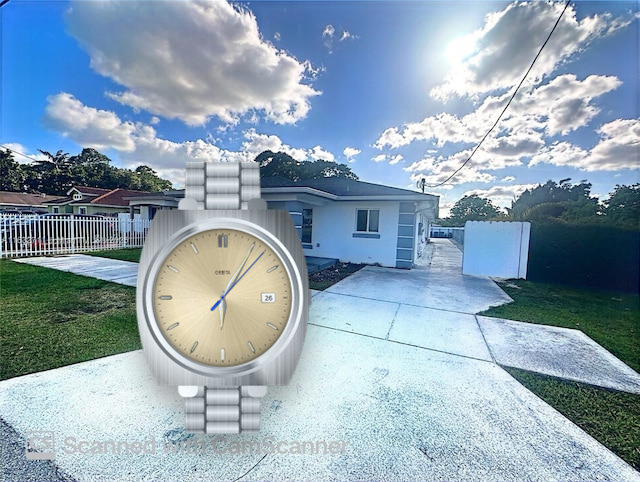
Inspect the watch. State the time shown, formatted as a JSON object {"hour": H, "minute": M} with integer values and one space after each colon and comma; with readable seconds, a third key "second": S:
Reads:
{"hour": 6, "minute": 5, "second": 7}
